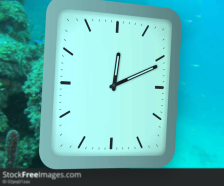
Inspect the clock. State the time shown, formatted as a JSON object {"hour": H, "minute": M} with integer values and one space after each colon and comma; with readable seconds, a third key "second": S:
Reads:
{"hour": 12, "minute": 11}
